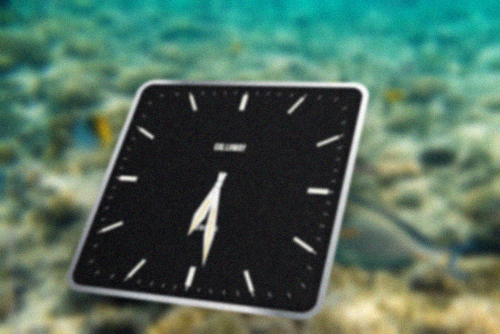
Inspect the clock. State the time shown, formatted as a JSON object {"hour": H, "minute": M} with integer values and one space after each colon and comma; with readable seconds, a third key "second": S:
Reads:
{"hour": 6, "minute": 29}
